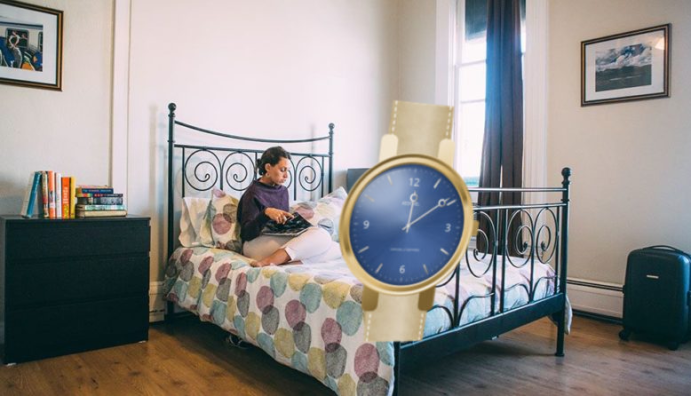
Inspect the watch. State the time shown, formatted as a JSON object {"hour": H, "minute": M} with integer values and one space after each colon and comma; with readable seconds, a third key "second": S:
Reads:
{"hour": 12, "minute": 9}
